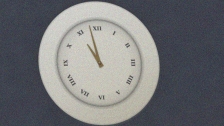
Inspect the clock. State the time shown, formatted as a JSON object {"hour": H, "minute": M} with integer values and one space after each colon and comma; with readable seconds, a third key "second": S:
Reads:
{"hour": 10, "minute": 58}
